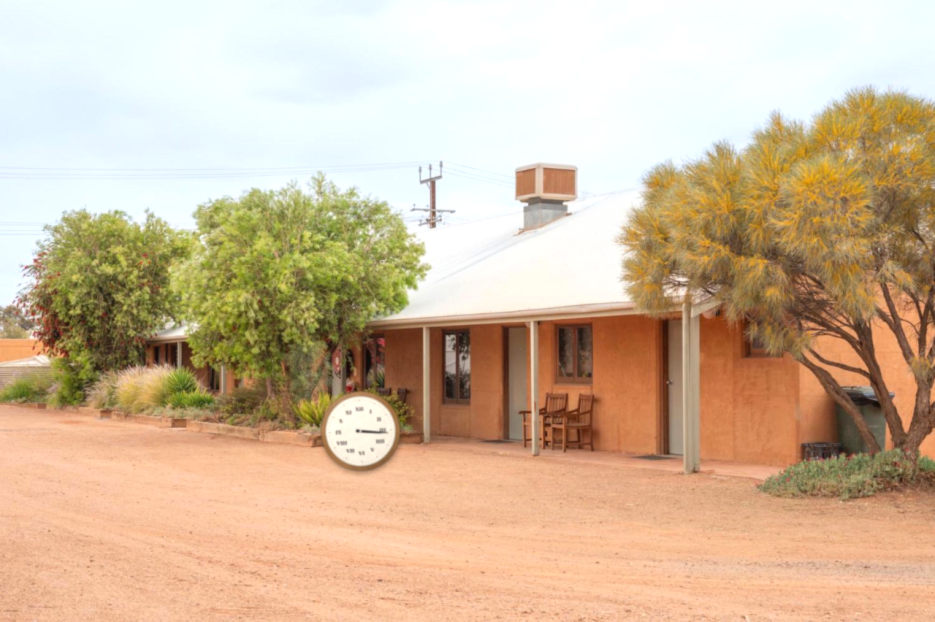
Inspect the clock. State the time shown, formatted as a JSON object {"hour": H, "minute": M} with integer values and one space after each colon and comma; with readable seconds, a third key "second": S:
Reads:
{"hour": 3, "minute": 16}
